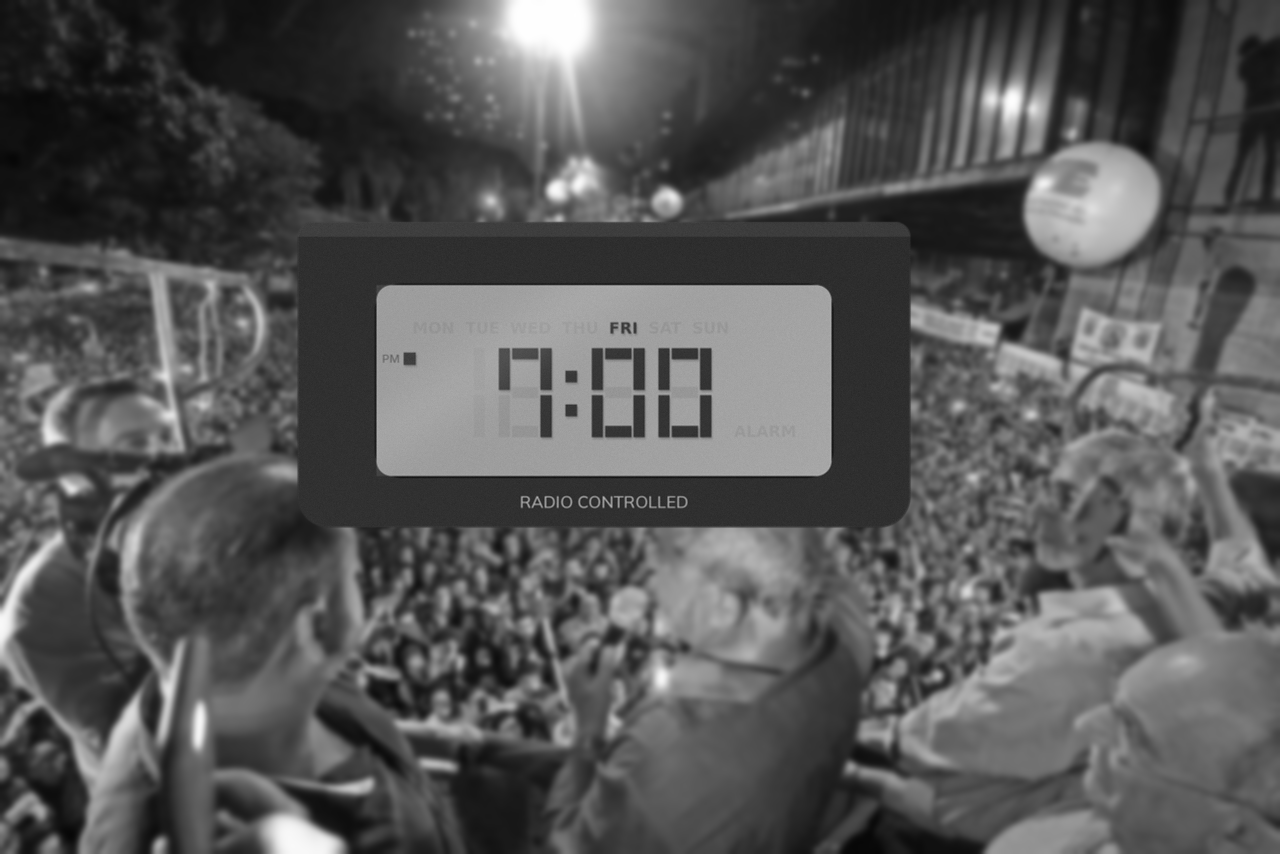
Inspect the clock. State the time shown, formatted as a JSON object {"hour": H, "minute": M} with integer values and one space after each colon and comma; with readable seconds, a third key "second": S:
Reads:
{"hour": 7, "minute": 0}
